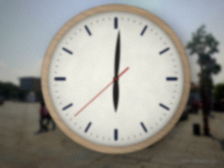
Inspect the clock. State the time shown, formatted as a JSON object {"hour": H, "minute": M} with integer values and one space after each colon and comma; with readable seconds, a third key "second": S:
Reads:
{"hour": 6, "minute": 0, "second": 38}
